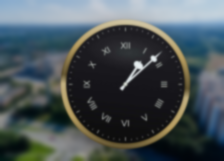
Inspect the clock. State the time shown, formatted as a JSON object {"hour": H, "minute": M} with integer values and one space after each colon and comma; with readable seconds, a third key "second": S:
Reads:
{"hour": 1, "minute": 8}
